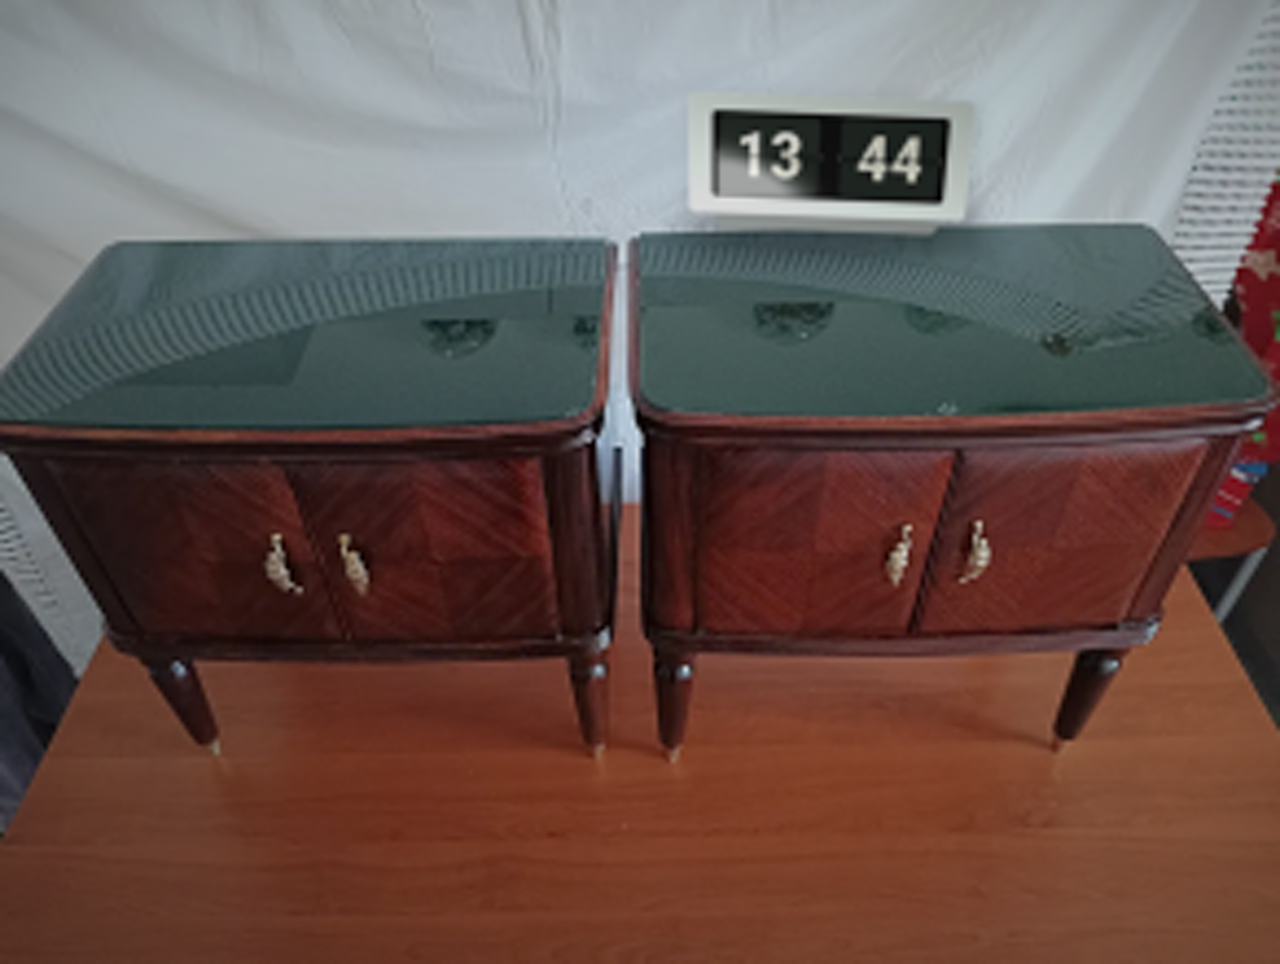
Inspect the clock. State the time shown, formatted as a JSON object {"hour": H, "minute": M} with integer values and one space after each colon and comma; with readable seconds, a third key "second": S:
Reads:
{"hour": 13, "minute": 44}
